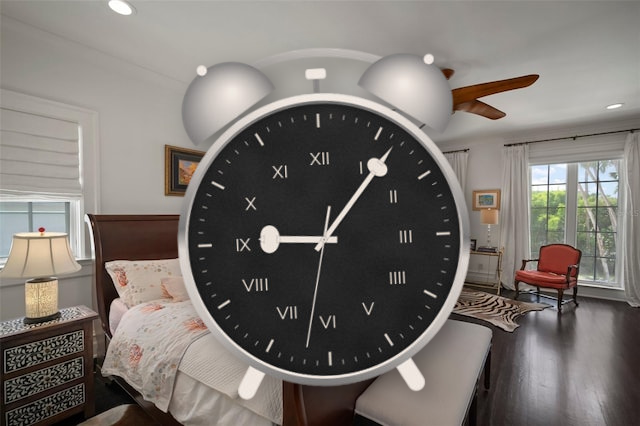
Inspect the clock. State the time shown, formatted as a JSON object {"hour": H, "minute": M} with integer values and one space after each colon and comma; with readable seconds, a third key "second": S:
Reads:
{"hour": 9, "minute": 6, "second": 32}
